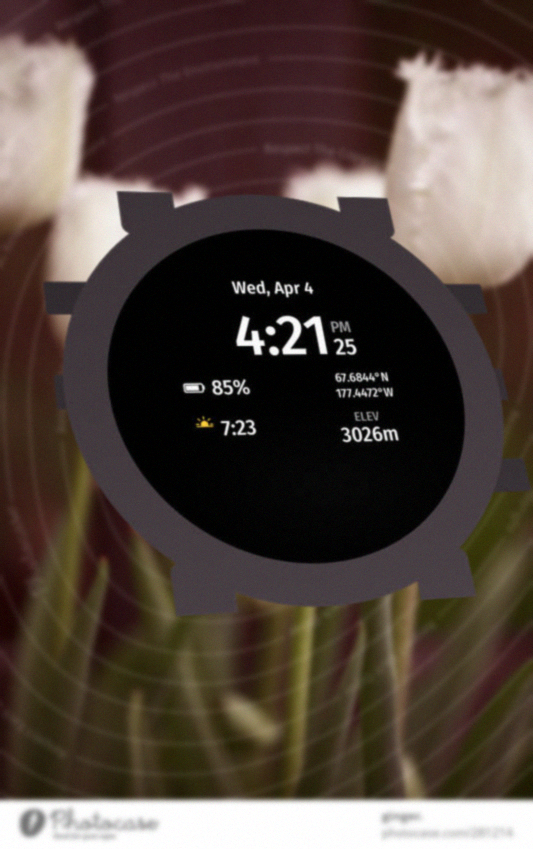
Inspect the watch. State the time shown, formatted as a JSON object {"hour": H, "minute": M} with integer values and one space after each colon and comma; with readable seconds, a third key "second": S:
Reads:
{"hour": 4, "minute": 21, "second": 25}
